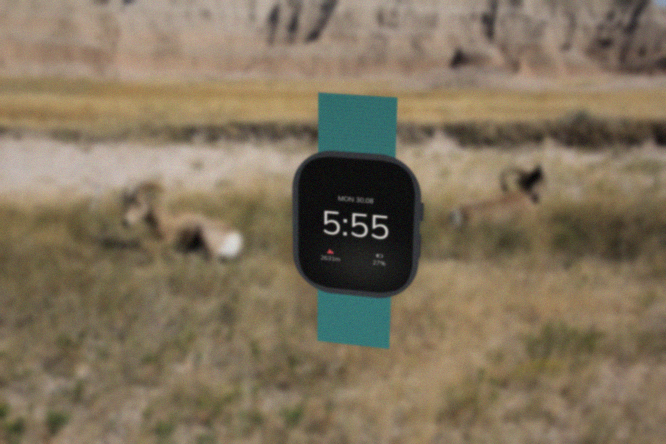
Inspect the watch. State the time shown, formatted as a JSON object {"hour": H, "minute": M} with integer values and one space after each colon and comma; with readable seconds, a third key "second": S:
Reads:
{"hour": 5, "minute": 55}
